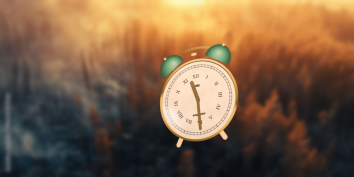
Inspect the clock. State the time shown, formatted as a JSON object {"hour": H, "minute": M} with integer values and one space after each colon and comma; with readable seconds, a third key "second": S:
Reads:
{"hour": 11, "minute": 30}
